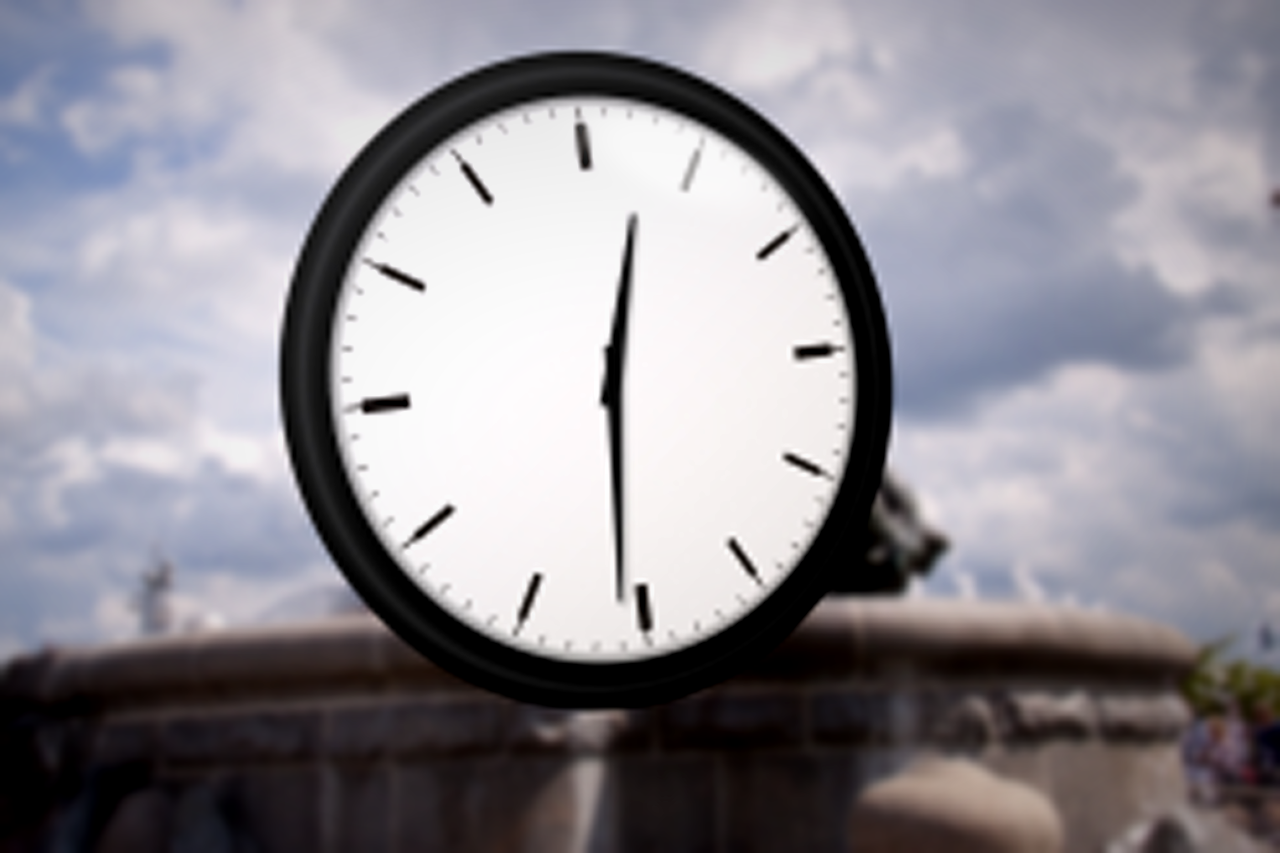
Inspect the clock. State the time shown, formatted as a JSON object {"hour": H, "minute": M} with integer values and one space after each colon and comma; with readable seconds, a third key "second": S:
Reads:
{"hour": 12, "minute": 31}
